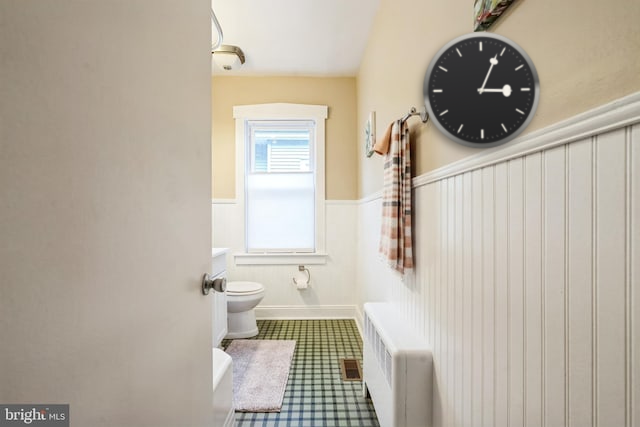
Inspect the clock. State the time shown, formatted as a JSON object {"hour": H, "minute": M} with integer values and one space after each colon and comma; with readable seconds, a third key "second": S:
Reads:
{"hour": 3, "minute": 4}
